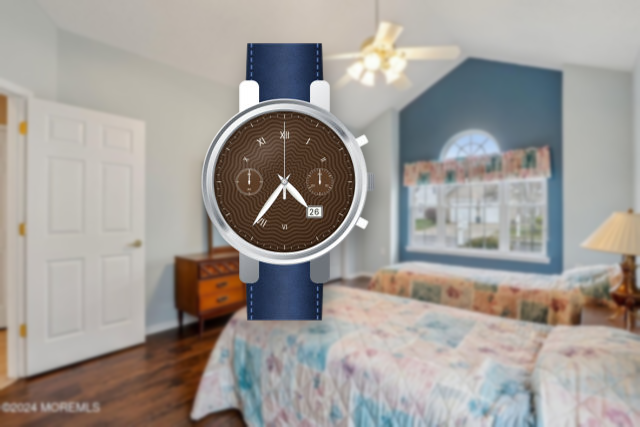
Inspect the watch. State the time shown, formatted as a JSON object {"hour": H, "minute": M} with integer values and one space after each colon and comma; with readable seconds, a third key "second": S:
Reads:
{"hour": 4, "minute": 36}
